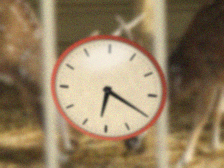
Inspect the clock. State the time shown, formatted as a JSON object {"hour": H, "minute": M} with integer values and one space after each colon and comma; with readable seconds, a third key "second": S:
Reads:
{"hour": 6, "minute": 20}
